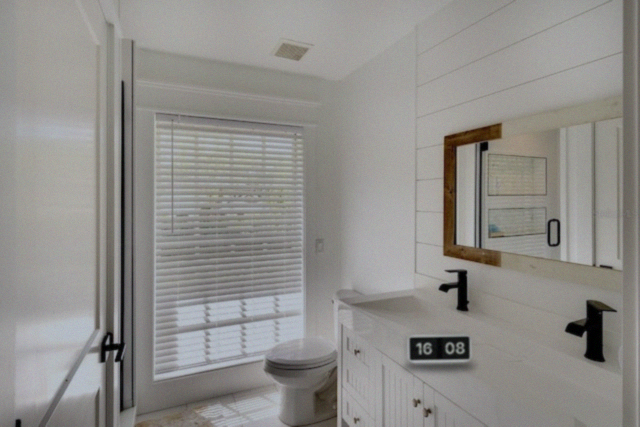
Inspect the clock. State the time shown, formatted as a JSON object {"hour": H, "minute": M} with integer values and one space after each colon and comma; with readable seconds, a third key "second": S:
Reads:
{"hour": 16, "minute": 8}
